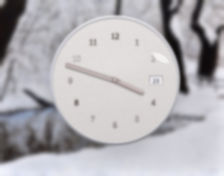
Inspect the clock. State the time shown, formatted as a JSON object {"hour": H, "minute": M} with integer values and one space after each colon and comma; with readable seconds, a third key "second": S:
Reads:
{"hour": 3, "minute": 48}
